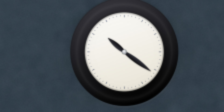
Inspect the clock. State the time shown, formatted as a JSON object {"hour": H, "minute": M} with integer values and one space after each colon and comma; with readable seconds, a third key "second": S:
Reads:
{"hour": 10, "minute": 21}
